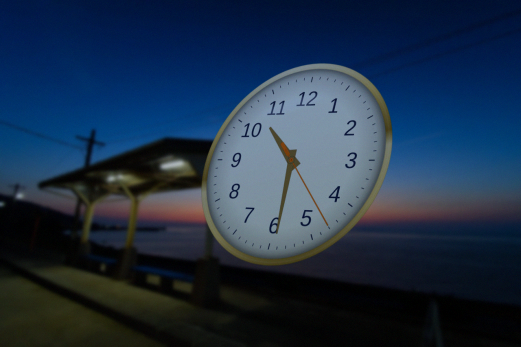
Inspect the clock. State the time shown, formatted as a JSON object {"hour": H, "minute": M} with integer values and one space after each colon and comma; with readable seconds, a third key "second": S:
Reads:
{"hour": 10, "minute": 29, "second": 23}
